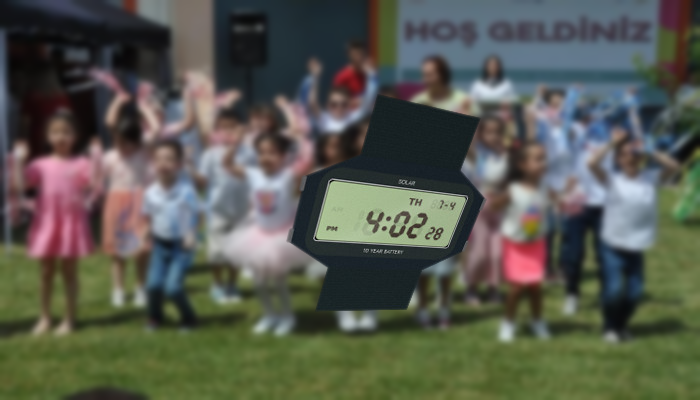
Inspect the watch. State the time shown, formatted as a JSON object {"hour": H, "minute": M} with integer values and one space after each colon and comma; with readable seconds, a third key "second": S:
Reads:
{"hour": 4, "minute": 2, "second": 28}
